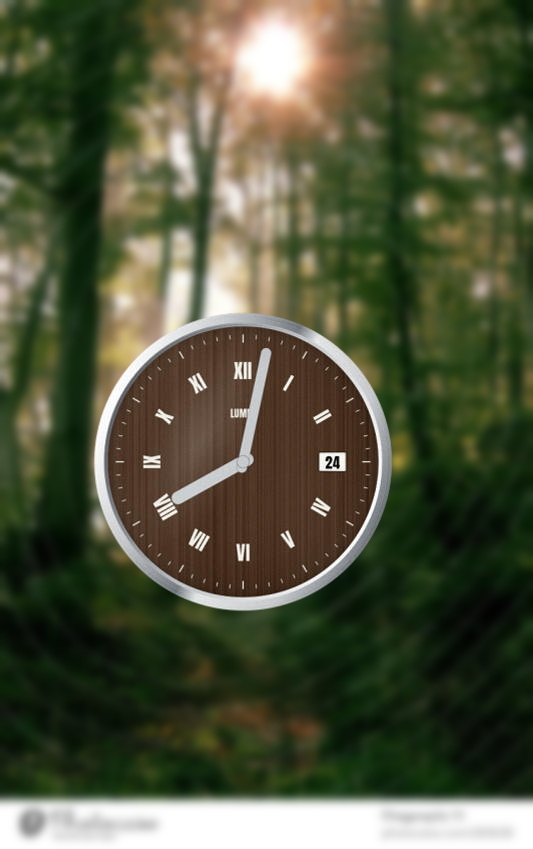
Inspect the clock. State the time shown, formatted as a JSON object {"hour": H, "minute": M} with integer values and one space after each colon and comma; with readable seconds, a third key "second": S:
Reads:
{"hour": 8, "minute": 2}
